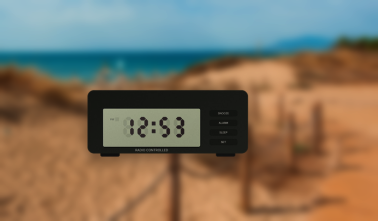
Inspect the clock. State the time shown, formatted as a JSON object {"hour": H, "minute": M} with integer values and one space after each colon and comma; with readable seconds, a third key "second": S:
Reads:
{"hour": 12, "minute": 53}
